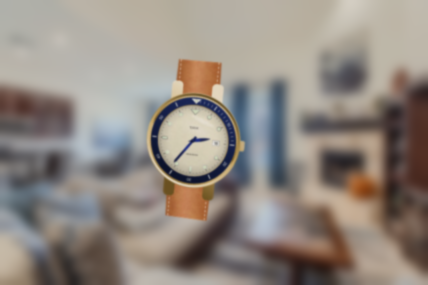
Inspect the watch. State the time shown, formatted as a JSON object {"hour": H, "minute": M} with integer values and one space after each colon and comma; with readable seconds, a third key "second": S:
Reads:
{"hour": 2, "minute": 36}
